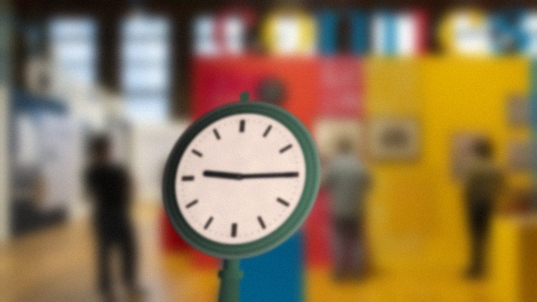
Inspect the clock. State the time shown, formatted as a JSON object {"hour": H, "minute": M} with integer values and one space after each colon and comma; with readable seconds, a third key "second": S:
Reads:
{"hour": 9, "minute": 15}
